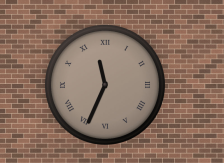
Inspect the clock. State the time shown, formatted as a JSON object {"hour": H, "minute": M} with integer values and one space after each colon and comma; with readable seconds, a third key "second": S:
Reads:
{"hour": 11, "minute": 34}
